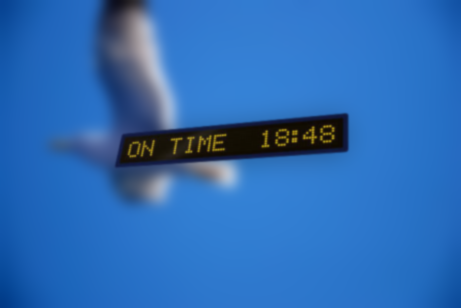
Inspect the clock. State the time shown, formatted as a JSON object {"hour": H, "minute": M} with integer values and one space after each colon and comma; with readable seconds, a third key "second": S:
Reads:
{"hour": 18, "minute": 48}
